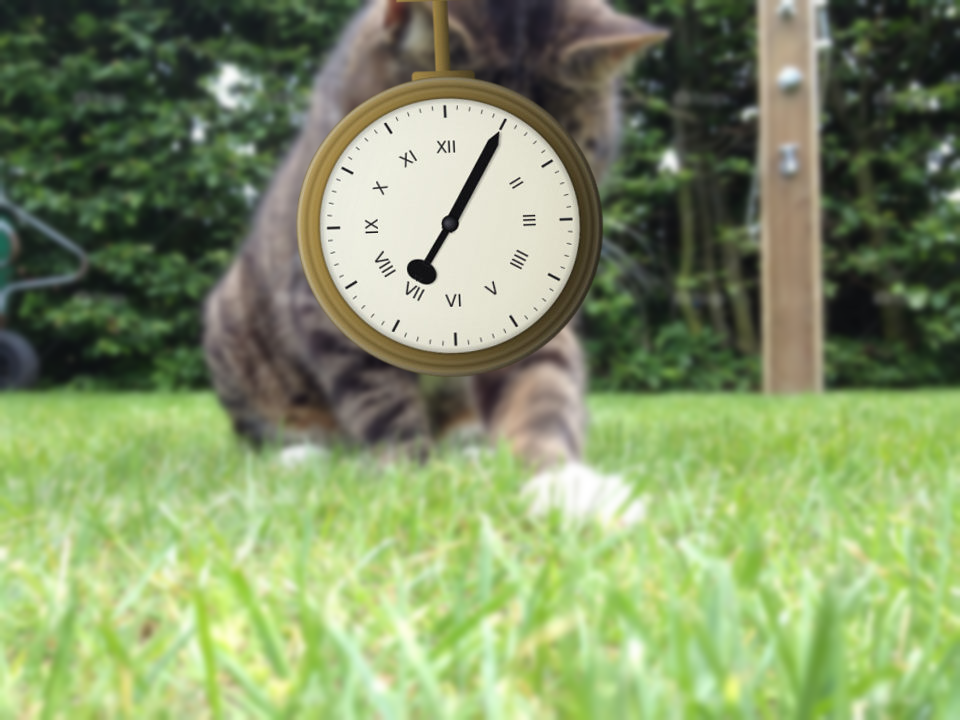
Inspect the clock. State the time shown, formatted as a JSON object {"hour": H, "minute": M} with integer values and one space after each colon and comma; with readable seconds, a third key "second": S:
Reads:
{"hour": 7, "minute": 5}
